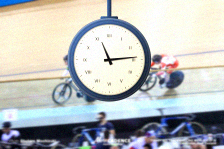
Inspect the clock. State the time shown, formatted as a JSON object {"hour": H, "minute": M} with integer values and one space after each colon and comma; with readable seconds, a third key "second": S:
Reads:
{"hour": 11, "minute": 14}
